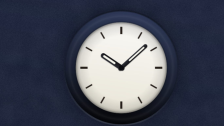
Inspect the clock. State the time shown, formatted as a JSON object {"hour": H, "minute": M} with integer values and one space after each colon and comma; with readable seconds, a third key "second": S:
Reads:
{"hour": 10, "minute": 8}
